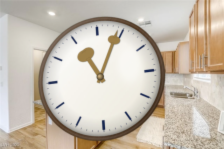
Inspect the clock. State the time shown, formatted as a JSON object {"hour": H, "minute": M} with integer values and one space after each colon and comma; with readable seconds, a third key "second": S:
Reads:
{"hour": 11, "minute": 4}
